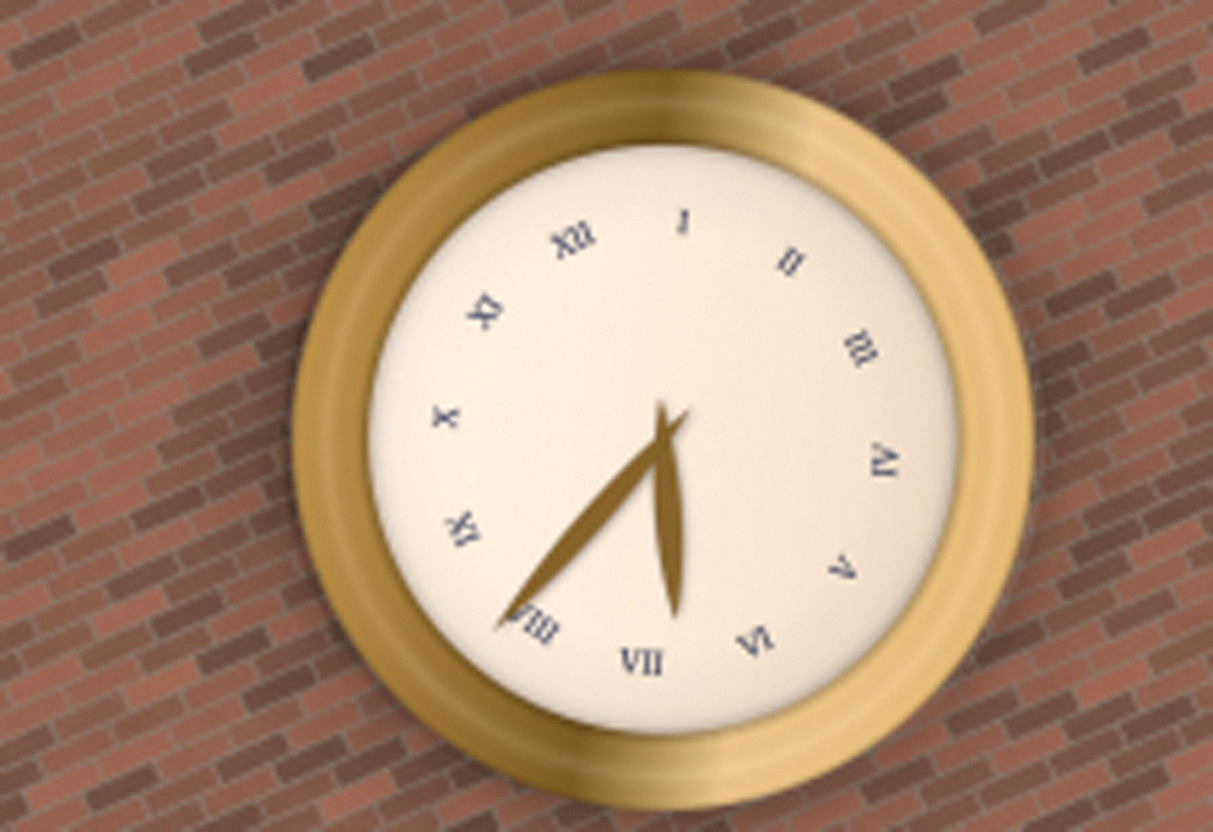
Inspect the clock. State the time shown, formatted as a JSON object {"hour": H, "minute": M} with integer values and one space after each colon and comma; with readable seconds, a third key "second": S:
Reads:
{"hour": 6, "minute": 41}
